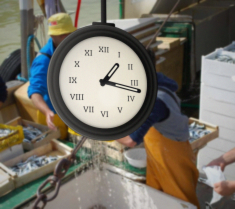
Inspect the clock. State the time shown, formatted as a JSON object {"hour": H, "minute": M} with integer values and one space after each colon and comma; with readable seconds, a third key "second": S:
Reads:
{"hour": 1, "minute": 17}
